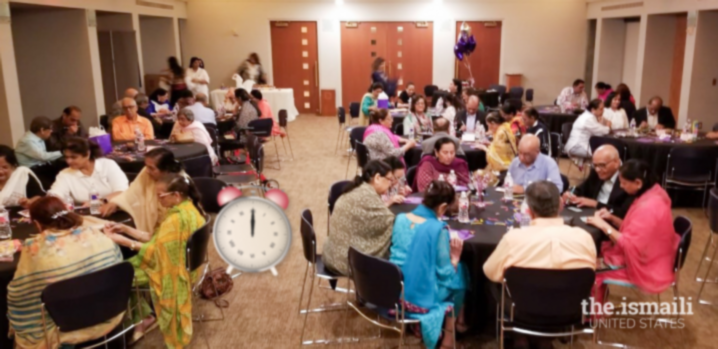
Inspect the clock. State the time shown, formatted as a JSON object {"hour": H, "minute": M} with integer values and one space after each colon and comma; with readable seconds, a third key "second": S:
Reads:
{"hour": 12, "minute": 0}
